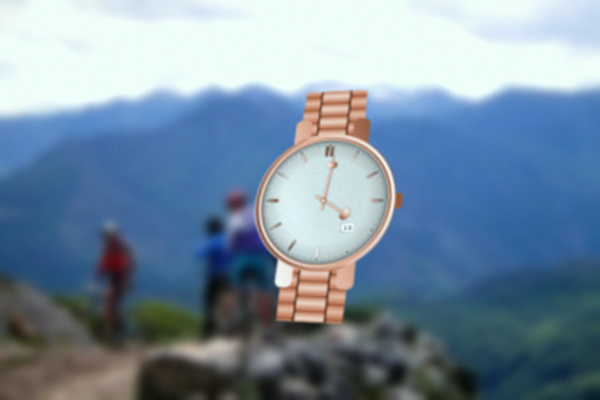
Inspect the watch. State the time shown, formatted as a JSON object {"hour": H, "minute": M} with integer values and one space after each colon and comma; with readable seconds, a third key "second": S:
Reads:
{"hour": 4, "minute": 1}
